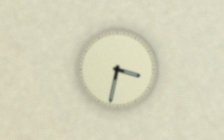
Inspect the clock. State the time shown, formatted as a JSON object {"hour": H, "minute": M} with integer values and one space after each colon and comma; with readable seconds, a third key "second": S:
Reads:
{"hour": 3, "minute": 32}
